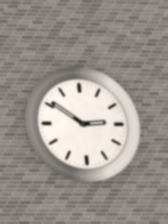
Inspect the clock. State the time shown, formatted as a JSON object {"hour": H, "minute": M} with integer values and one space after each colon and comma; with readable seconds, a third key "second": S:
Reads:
{"hour": 2, "minute": 51}
